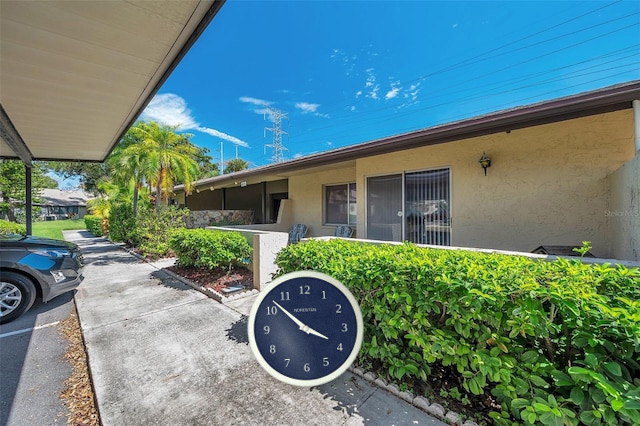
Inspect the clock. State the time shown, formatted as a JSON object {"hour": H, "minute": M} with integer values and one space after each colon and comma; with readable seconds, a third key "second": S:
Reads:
{"hour": 3, "minute": 52}
